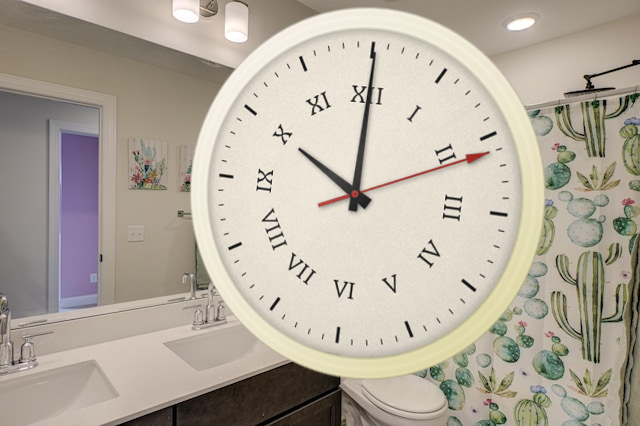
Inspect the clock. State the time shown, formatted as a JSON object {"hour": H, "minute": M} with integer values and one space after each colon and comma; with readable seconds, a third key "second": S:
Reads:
{"hour": 10, "minute": 0, "second": 11}
